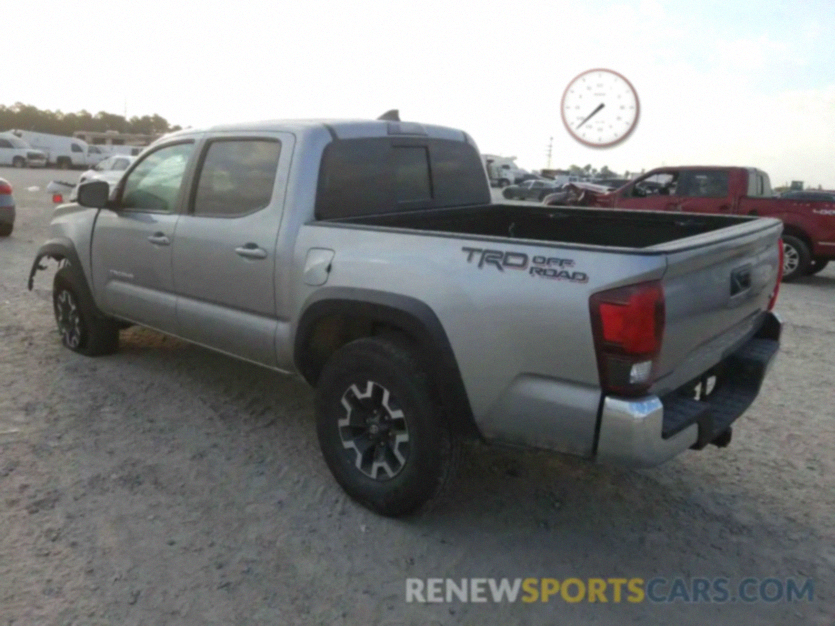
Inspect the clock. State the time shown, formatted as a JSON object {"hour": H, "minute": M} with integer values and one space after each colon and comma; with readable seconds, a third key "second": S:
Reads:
{"hour": 7, "minute": 38}
